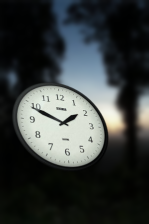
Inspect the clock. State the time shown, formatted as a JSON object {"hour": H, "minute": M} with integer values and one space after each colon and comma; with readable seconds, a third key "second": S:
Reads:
{"hour": 1, "minute": 49}
